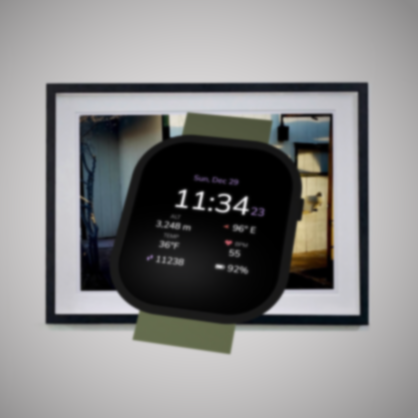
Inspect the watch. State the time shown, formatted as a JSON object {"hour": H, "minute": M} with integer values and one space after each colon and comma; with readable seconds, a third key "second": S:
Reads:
{"hour": 11, "minute": 34, "second": 23}
